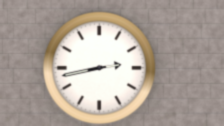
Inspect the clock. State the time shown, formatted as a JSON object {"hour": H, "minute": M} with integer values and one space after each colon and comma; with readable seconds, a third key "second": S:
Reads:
{"hour": 2, "minute": 43}
